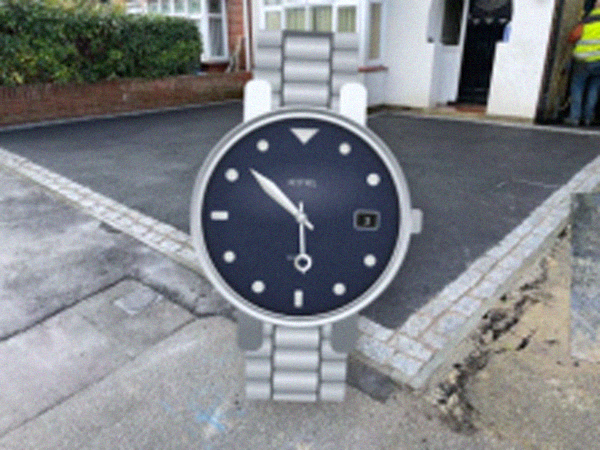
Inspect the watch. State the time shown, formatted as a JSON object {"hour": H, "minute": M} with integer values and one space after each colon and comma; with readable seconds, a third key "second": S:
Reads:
{"hour": 5, "minute": 52}
